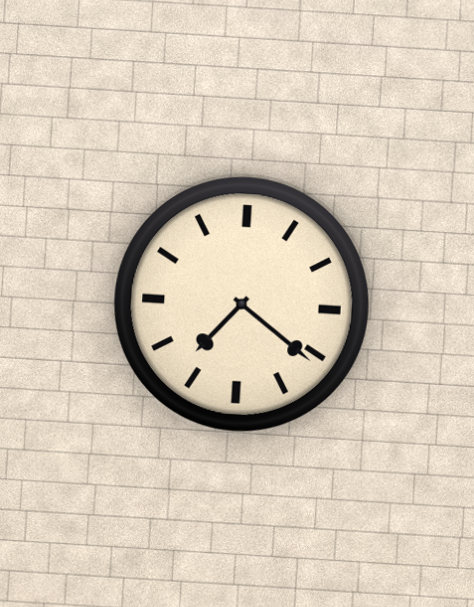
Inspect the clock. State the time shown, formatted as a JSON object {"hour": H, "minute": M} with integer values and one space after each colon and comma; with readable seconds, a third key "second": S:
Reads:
{"hour": 7, "minute": 21}
